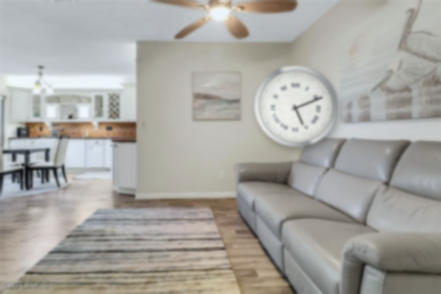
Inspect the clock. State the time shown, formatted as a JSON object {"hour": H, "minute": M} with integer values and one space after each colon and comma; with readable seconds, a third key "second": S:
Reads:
{"hour": 5, "minute": 11}
